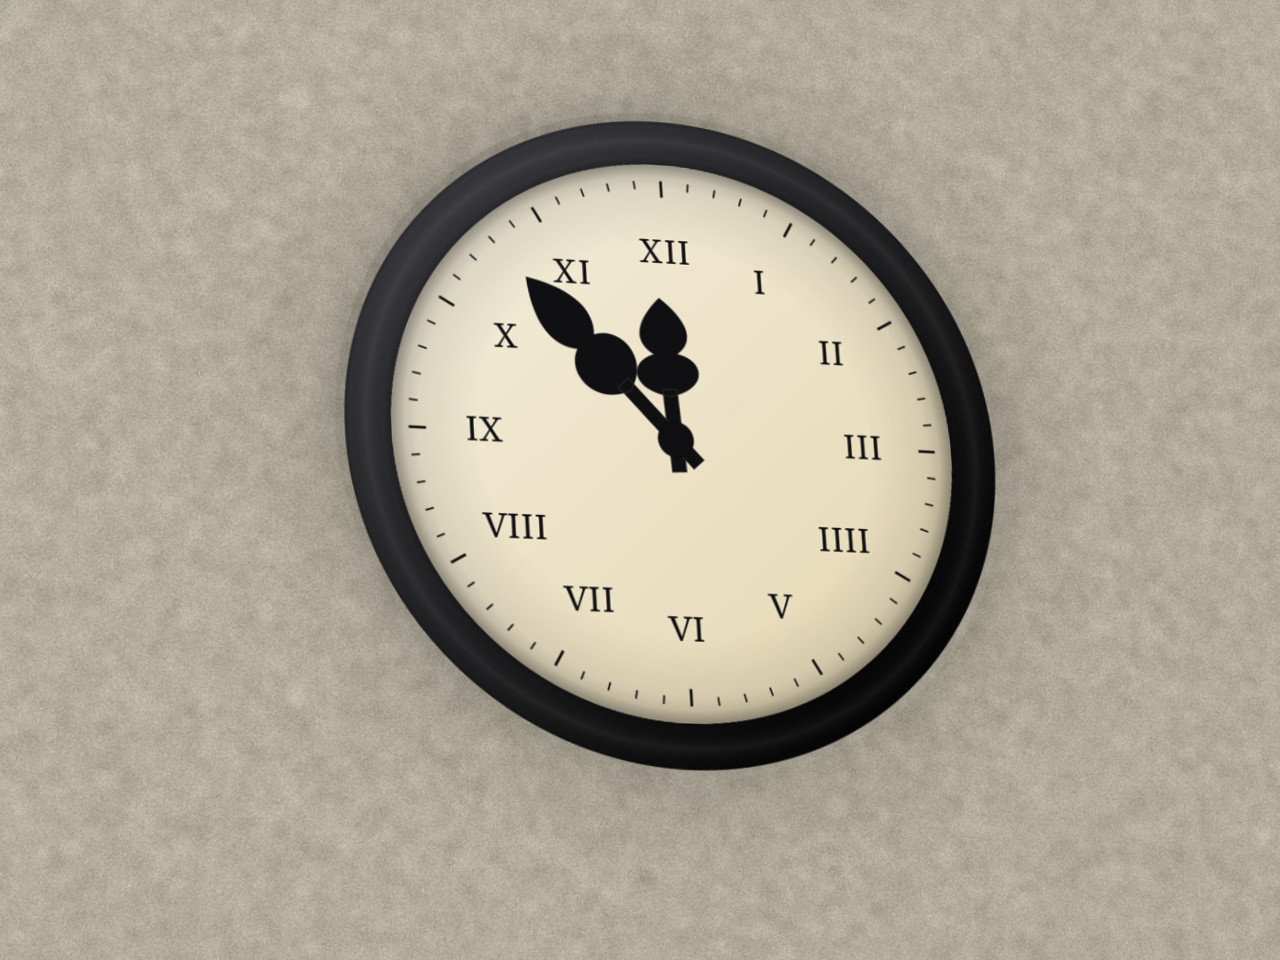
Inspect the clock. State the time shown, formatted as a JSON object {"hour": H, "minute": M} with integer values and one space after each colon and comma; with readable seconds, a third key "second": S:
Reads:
{"hour": 11, "minute": 53}
